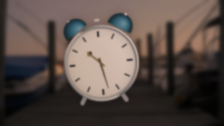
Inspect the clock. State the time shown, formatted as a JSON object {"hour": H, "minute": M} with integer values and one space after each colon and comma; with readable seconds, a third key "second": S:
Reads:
{"hour": 10, "minute": 28}
